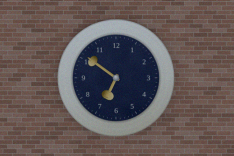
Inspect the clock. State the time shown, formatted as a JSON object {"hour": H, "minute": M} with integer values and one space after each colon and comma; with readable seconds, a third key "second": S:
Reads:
{"hour": 6, "minute": 51}
